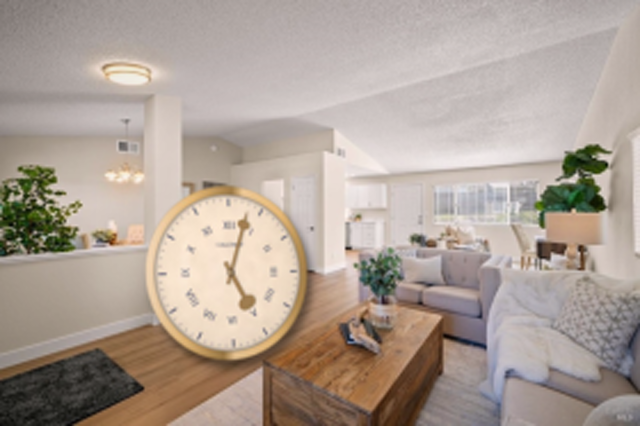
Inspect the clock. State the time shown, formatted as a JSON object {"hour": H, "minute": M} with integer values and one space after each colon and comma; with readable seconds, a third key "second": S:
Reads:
{"hour": 5, "minute": 3}
